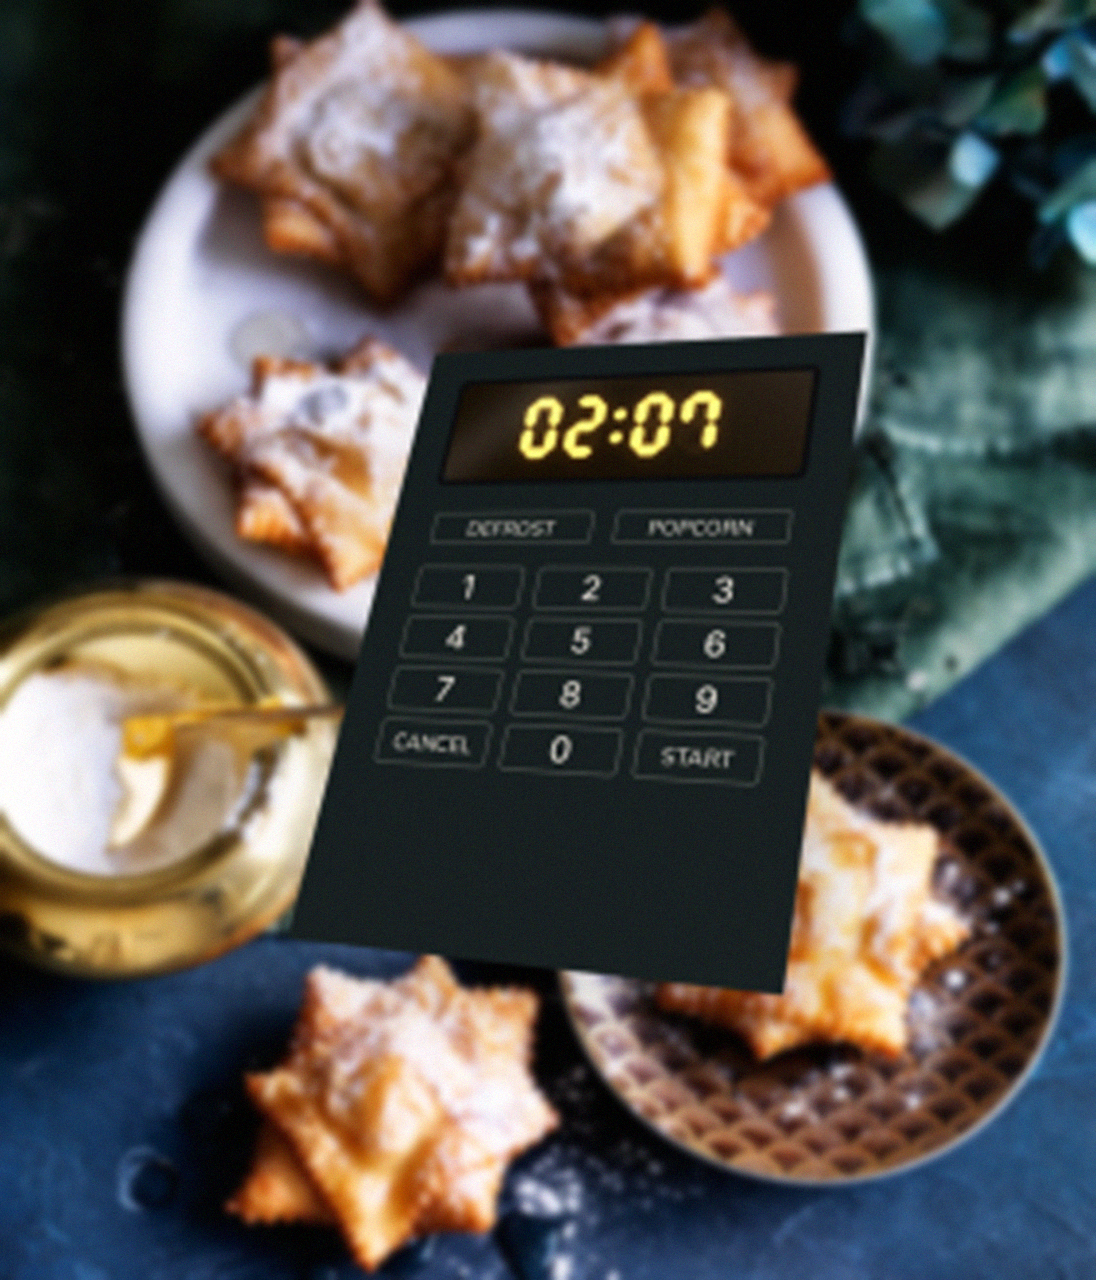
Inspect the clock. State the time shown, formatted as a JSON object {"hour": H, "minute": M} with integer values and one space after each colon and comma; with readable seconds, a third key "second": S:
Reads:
{"hour": 2, "minute": 7}
